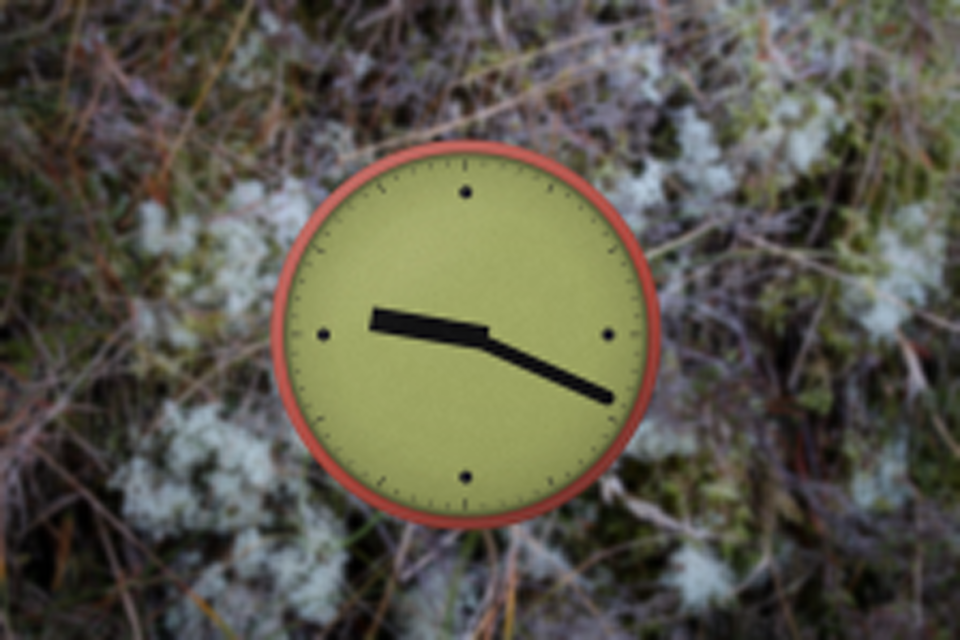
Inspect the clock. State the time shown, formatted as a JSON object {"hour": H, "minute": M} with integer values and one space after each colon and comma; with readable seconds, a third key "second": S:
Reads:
{"hour": 9, "minute": 19}
